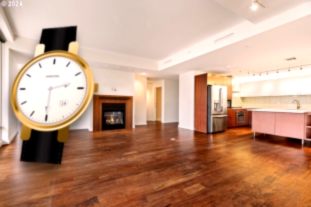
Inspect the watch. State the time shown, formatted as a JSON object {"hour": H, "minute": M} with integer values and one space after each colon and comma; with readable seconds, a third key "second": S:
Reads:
{"hour": 2, "minute": 30}
